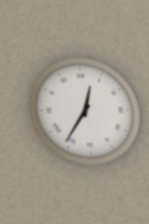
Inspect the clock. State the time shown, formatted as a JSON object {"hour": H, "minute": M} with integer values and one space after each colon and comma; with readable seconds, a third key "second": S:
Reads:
{"hour": 12, "minute": 36}
